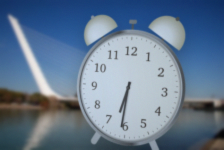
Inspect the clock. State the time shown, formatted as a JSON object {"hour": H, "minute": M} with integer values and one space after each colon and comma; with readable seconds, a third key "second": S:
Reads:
{"hour": 6, "minute": 31}
